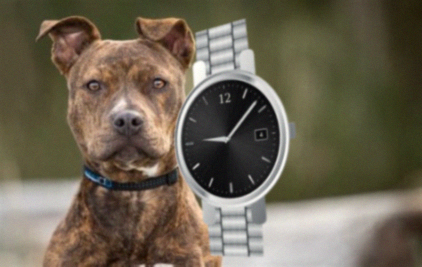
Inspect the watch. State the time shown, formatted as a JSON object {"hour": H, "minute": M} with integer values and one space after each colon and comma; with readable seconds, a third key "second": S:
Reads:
{"hour": 9, "minute": 8}
